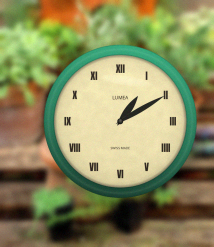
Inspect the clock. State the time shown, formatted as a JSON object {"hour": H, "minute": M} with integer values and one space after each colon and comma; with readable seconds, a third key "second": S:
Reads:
{"hour": 1, "minute": 10}
